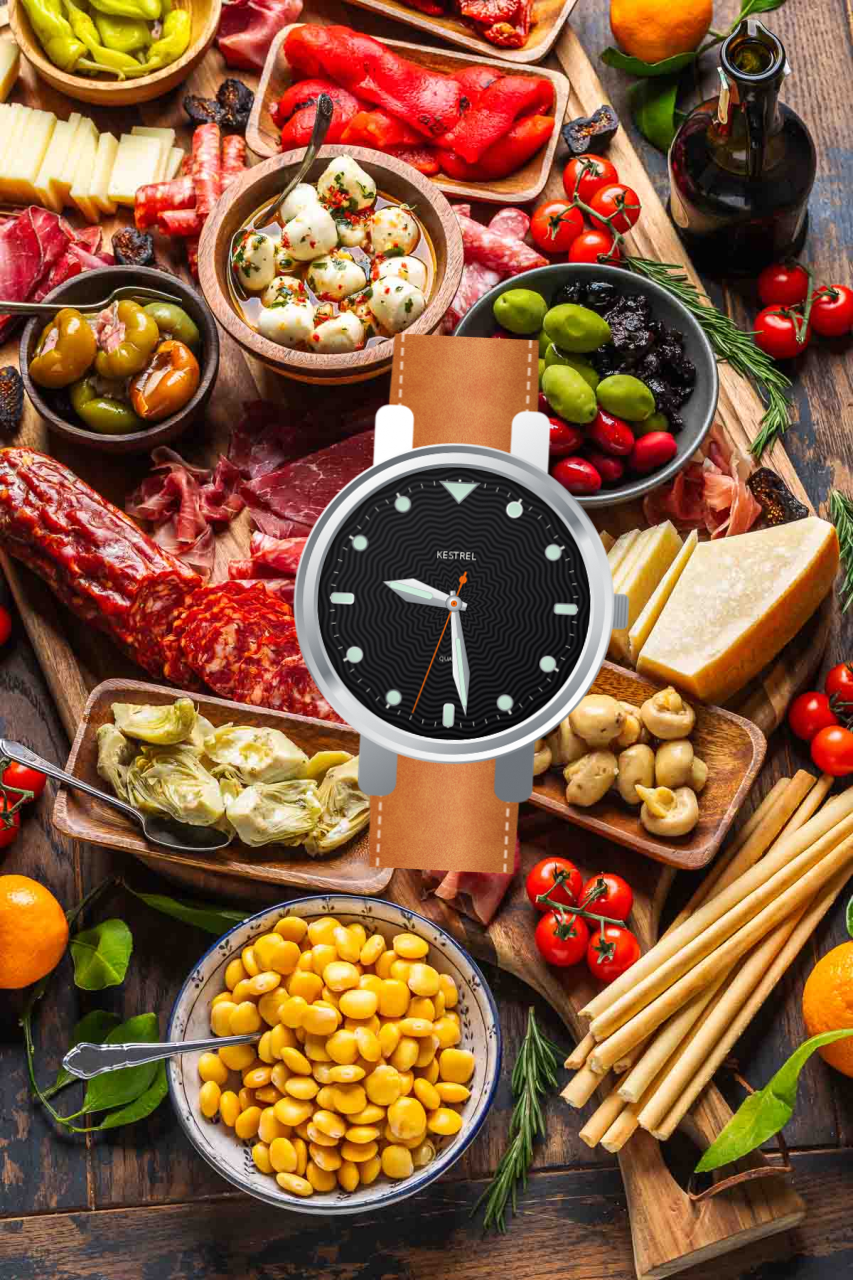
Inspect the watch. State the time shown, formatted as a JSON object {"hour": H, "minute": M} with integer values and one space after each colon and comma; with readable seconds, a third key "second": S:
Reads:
{"hour": 9, "minute": 28, "second": 33}
